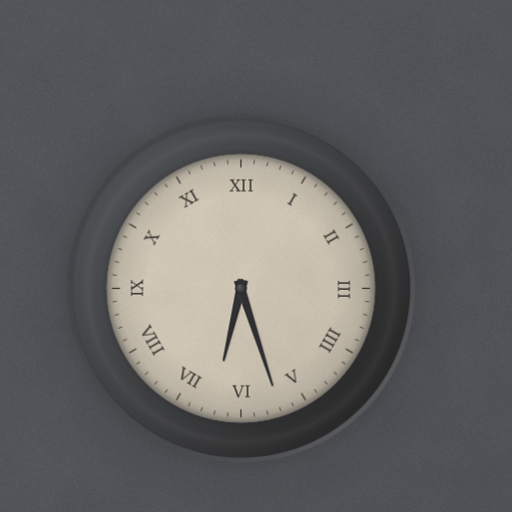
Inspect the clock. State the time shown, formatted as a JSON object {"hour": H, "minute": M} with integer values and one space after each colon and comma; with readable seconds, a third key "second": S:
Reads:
{"hour": 6, "minute": 27}
